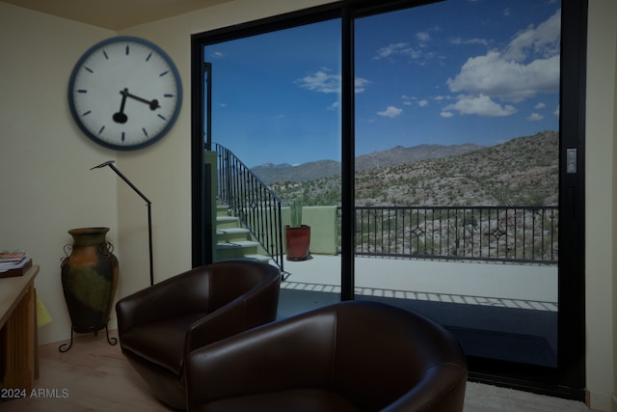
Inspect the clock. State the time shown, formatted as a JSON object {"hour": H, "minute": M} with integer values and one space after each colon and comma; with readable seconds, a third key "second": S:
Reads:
{"hour": 6, "minute": 18}
